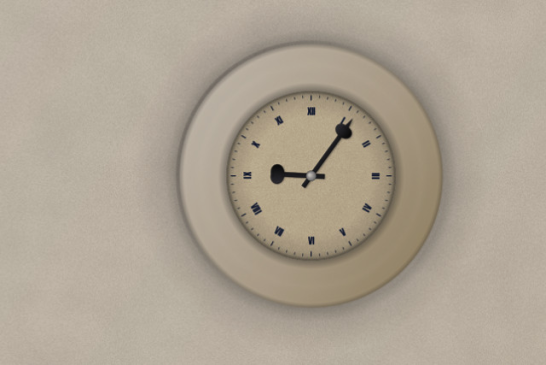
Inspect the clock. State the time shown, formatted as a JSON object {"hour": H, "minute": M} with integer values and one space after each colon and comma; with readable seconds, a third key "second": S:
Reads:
{"hour": 9, "minute": 6}
